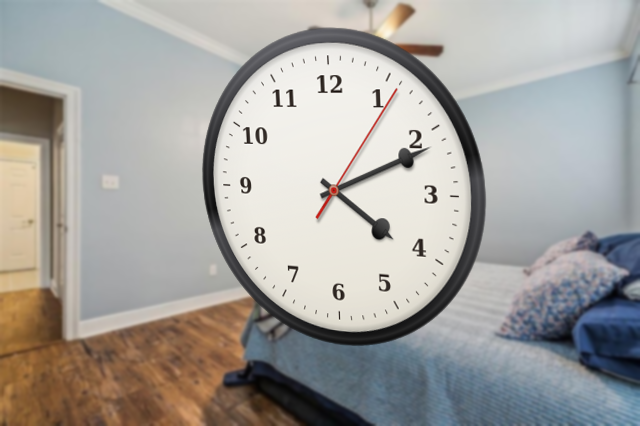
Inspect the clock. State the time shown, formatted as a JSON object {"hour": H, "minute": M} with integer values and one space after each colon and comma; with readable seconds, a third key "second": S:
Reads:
{"hour": 4, "minute": 11, "second": 6}
